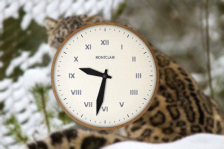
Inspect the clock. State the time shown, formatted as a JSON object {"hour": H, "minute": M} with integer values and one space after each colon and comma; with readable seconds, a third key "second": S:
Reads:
{"hour": 9, "minute": 32}
